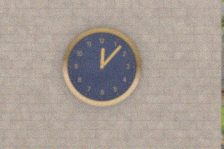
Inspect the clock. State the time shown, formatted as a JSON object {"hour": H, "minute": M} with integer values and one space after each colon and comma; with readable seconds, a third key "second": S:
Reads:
{"hour": 12, "minute": 7}
